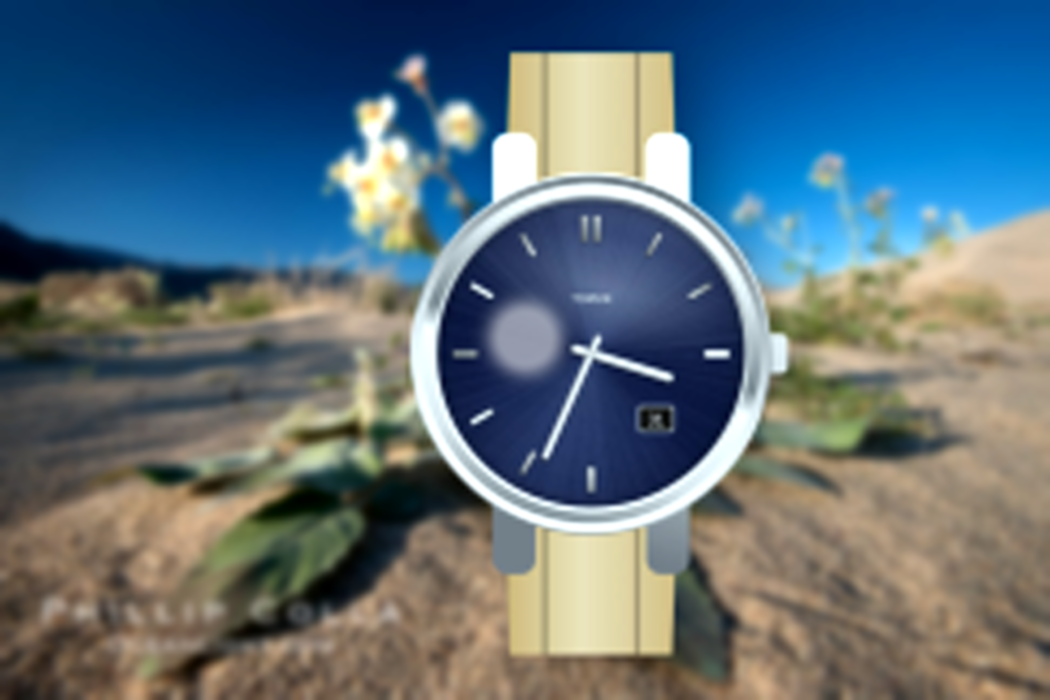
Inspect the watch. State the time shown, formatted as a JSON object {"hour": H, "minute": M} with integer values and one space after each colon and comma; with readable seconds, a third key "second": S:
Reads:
{"hour": 3, "minute": 34}
